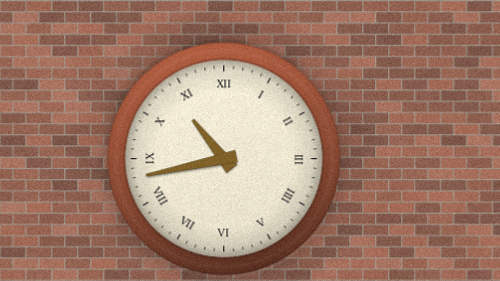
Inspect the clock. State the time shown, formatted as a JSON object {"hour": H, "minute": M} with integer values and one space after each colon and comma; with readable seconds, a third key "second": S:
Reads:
{"hour": 10, "minute": 43}
